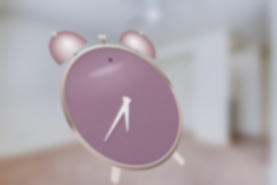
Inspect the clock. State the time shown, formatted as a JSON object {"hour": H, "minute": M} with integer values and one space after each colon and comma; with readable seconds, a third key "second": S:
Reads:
{"hour": 6, "minute": 38}
